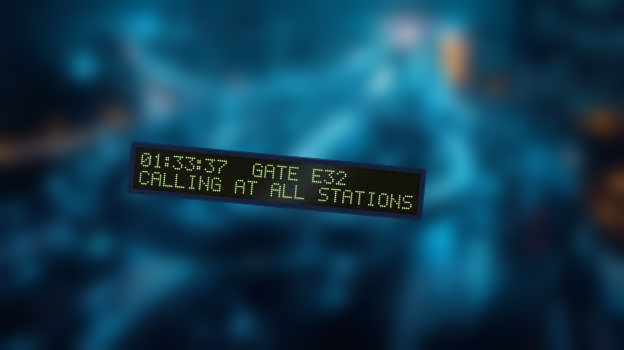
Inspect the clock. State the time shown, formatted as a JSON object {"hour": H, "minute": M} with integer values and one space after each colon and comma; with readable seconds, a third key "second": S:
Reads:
{"hour": 1, "minute": 33, "second": 37}
